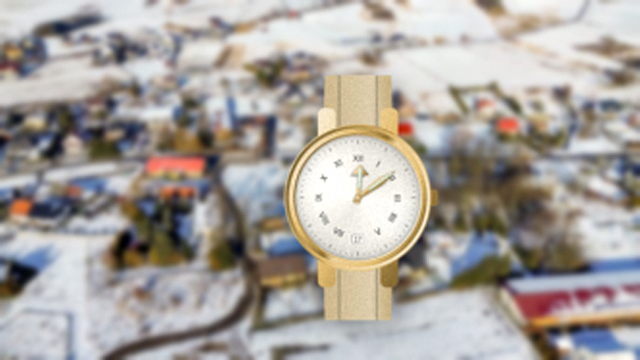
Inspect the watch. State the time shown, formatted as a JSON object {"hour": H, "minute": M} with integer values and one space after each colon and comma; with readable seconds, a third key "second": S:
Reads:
{"hour": 12, "minute": 9}
